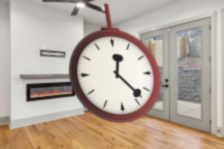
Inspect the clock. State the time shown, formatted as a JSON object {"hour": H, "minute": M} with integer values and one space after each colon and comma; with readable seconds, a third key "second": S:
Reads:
{"hour": 12, "minute": 23}
